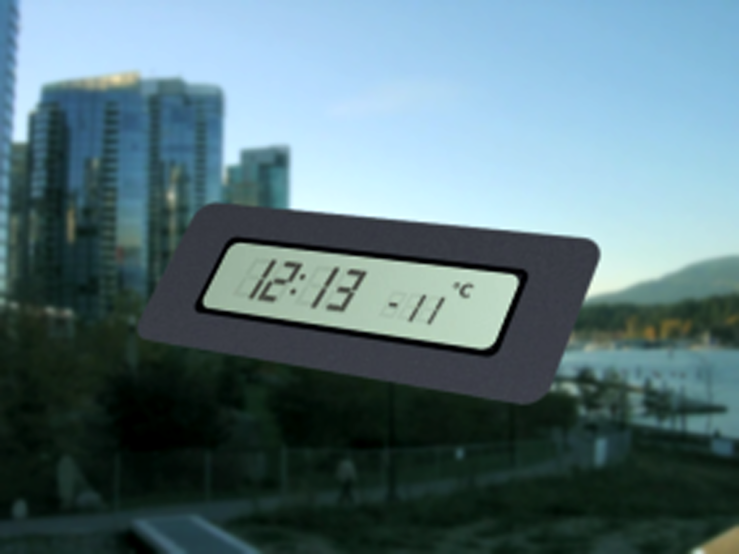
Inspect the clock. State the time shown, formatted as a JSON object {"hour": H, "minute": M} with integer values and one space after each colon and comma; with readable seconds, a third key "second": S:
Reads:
{"hour": 12, "minute": 13}
